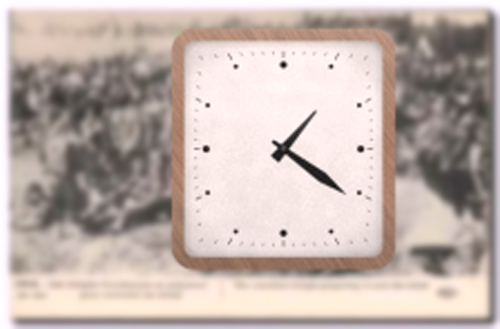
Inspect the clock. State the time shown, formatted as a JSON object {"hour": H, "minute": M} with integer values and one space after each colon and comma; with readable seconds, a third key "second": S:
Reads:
{"hour": 1, "minute": 21}
